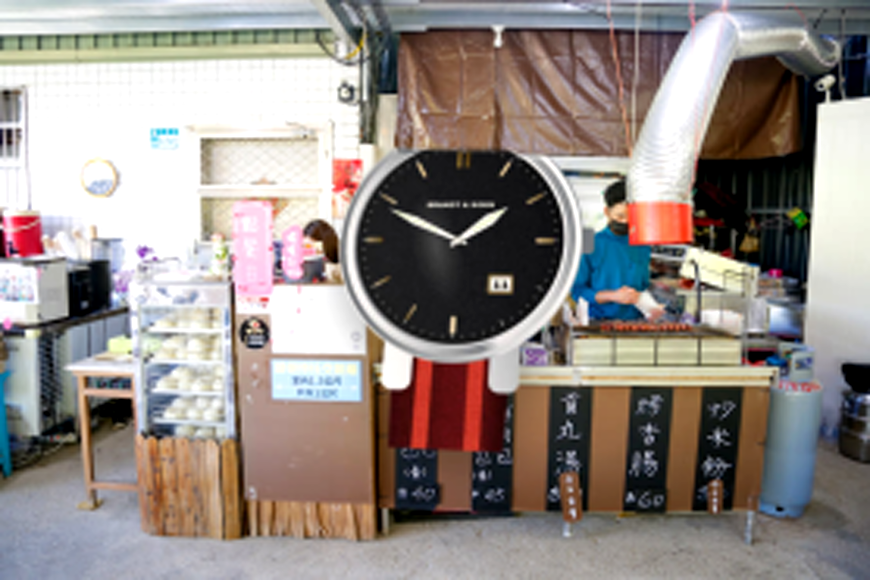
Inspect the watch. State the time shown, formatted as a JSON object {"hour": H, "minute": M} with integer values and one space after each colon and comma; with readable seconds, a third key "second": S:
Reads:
{"hour": 1, "minute": 49}
